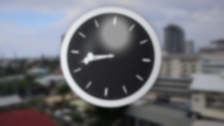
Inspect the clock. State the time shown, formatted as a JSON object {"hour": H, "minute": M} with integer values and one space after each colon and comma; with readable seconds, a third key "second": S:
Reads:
{"hour": 8, "minute": 42}
